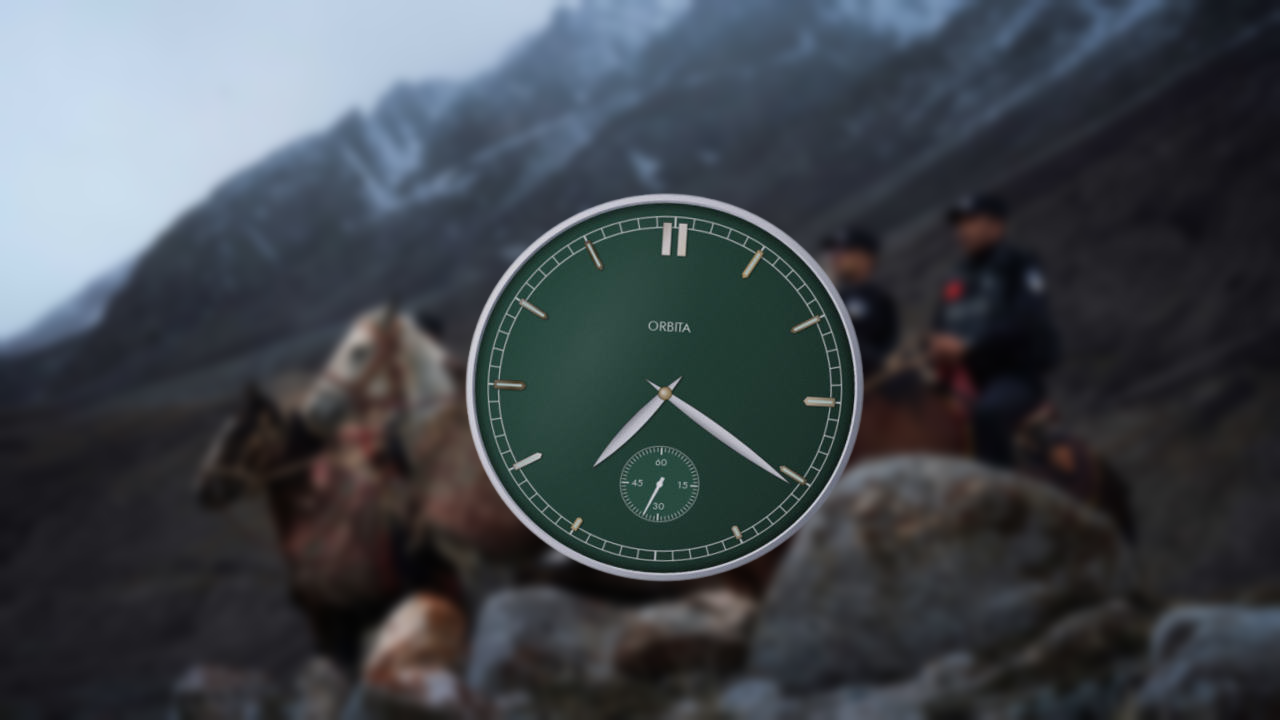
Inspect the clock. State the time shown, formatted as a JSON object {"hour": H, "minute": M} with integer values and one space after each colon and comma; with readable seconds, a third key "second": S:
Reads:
{"hour": 7, "minute": 20, "second": 34}
